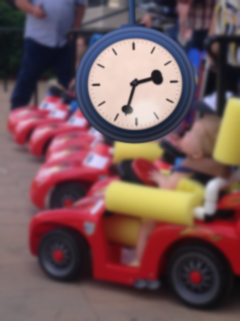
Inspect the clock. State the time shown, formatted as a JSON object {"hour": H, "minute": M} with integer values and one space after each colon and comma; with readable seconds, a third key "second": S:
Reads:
{"hour": 2, "minute": 33}
